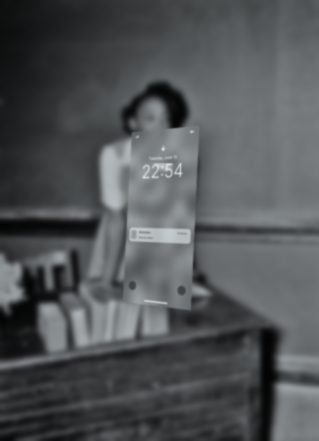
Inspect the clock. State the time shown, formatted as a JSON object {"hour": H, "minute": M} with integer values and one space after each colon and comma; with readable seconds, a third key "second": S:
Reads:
{"hour": 22, "minute": 54}
